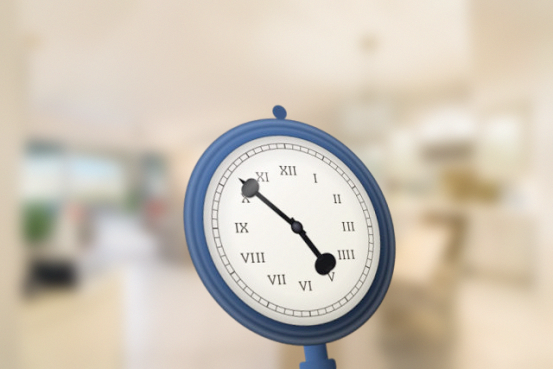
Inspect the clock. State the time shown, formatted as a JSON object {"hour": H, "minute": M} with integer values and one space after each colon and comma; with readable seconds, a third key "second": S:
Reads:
{"hour": 4, "minute": 52}
